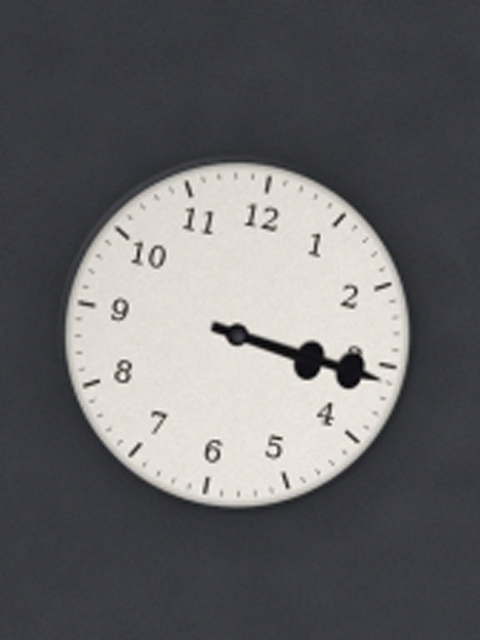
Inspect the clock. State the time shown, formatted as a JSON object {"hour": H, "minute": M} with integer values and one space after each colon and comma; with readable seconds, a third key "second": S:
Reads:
{"hour": 3, "minute": 16}
